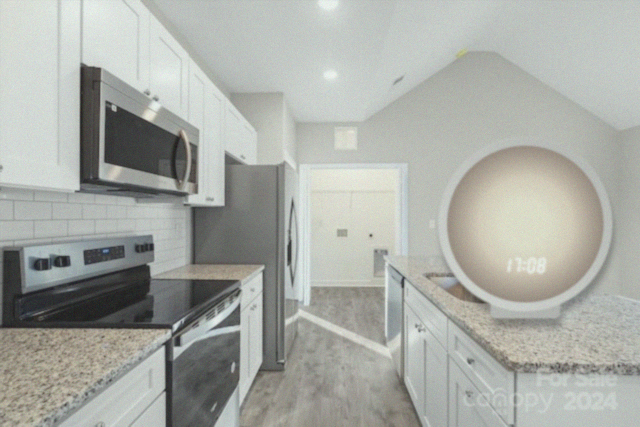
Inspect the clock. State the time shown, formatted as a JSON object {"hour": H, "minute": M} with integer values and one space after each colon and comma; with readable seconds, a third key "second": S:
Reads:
{"hour": 17, "minute": 8}
